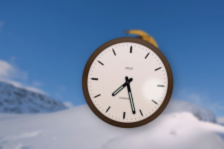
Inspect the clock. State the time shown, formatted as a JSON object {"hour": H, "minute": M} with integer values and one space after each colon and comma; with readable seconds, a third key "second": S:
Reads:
{"hour": 7, "minute": 27}
